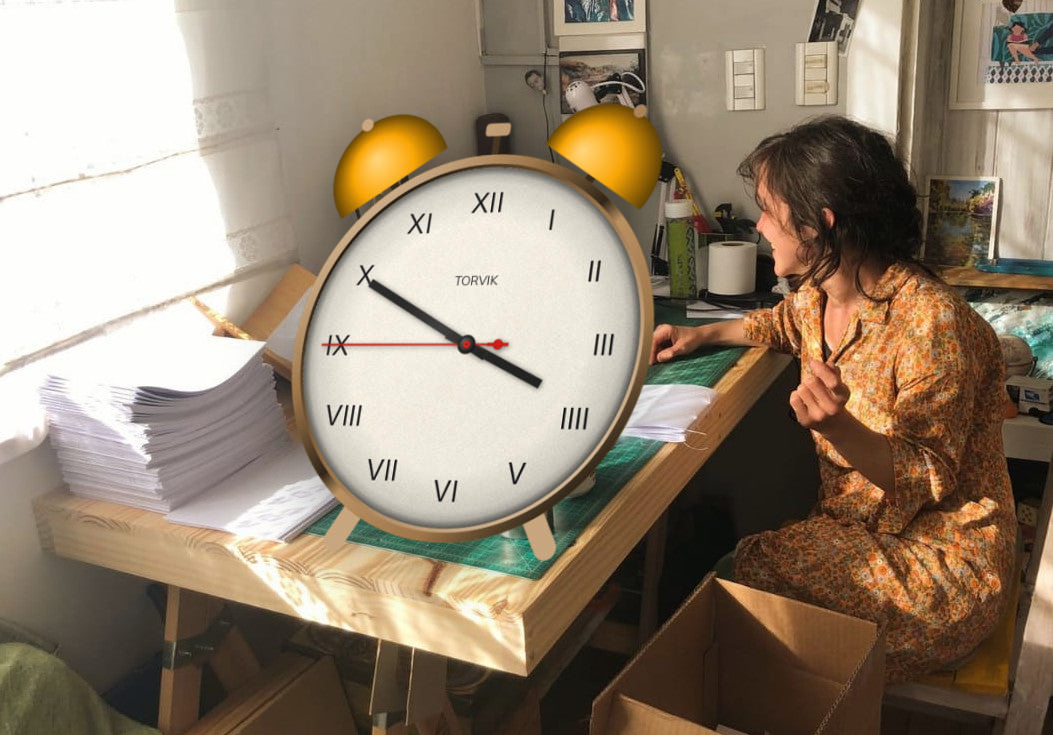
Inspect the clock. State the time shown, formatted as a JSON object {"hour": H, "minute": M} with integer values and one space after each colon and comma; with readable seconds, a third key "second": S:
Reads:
{"hour": 3, "minute": 49, "second": 45}
